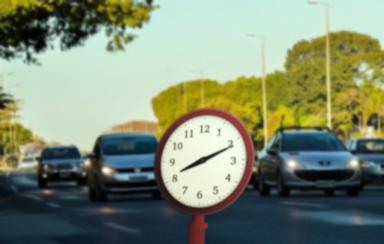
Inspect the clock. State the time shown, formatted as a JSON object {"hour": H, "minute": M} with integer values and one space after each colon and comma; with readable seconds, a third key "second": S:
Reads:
{"hour": 8, "minute": 11}
